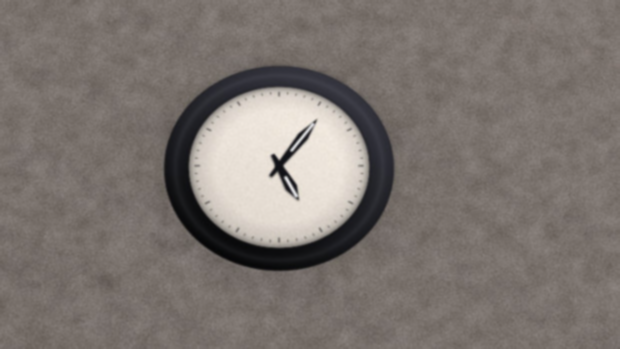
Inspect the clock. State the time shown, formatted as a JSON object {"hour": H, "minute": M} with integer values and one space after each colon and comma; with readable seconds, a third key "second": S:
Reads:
{"hour": 5, "minute": 6}
